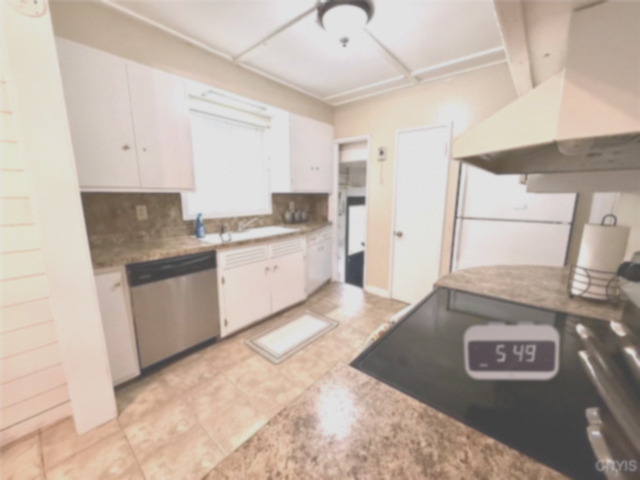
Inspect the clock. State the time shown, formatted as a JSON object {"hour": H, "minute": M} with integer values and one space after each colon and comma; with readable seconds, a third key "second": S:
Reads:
{"hour": 5, "minute": 49}
